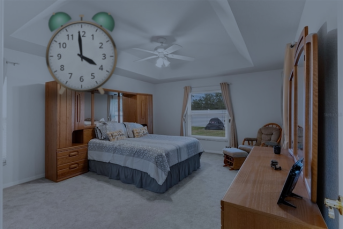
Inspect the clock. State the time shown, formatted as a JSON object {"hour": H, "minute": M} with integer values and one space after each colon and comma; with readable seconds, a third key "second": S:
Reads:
{"hour": 3, "minute": 59}
